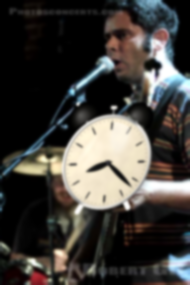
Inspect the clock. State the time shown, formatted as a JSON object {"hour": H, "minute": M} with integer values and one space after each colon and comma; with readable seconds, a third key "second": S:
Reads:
{"hour": 8, "minute": 22}
